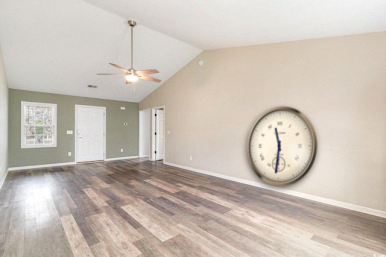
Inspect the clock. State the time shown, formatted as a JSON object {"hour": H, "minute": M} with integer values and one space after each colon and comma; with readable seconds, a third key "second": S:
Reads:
{"hour": 11, "minute": 31}
